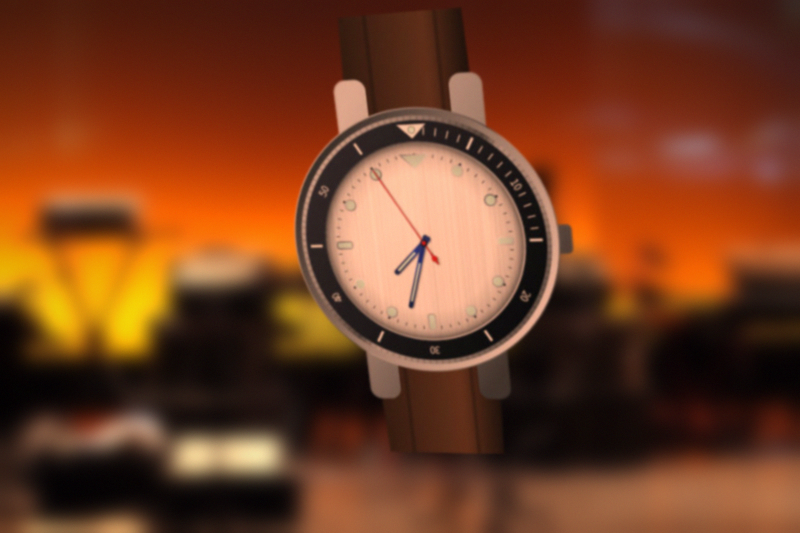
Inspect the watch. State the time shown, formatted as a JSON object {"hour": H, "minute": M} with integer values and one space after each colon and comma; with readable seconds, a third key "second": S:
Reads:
{"hour": 7, "minute": 32, "second": 55}
